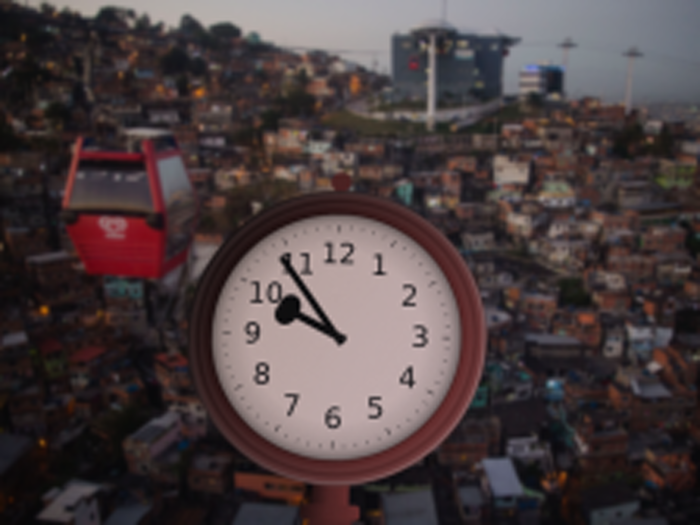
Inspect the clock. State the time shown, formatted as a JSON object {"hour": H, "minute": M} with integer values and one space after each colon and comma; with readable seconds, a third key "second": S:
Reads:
{"hour": 9, "minute": 54}
